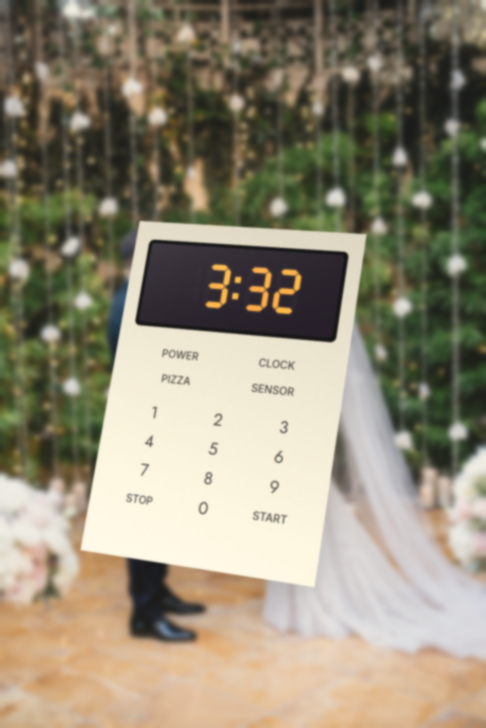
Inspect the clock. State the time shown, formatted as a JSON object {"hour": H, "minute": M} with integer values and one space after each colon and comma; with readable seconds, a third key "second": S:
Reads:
{"hour": 3, "minute": 32}
